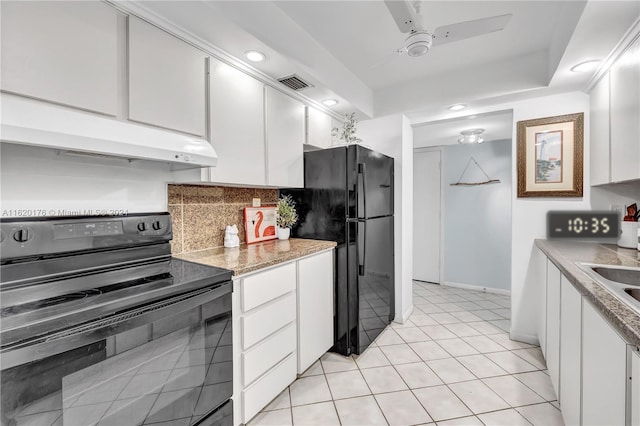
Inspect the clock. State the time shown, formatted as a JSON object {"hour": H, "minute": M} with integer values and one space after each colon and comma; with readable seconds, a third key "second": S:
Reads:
{"hour": 10, "minute": 35}
